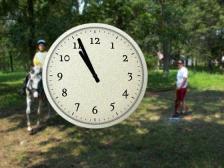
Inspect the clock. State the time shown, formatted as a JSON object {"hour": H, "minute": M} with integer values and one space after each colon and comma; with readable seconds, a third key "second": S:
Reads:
{"hour": 10, "minute": 56}
